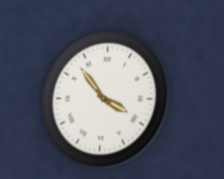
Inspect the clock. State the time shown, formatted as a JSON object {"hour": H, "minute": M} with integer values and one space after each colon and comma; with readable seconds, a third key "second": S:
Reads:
{"hour": 3, "minute": 53}
